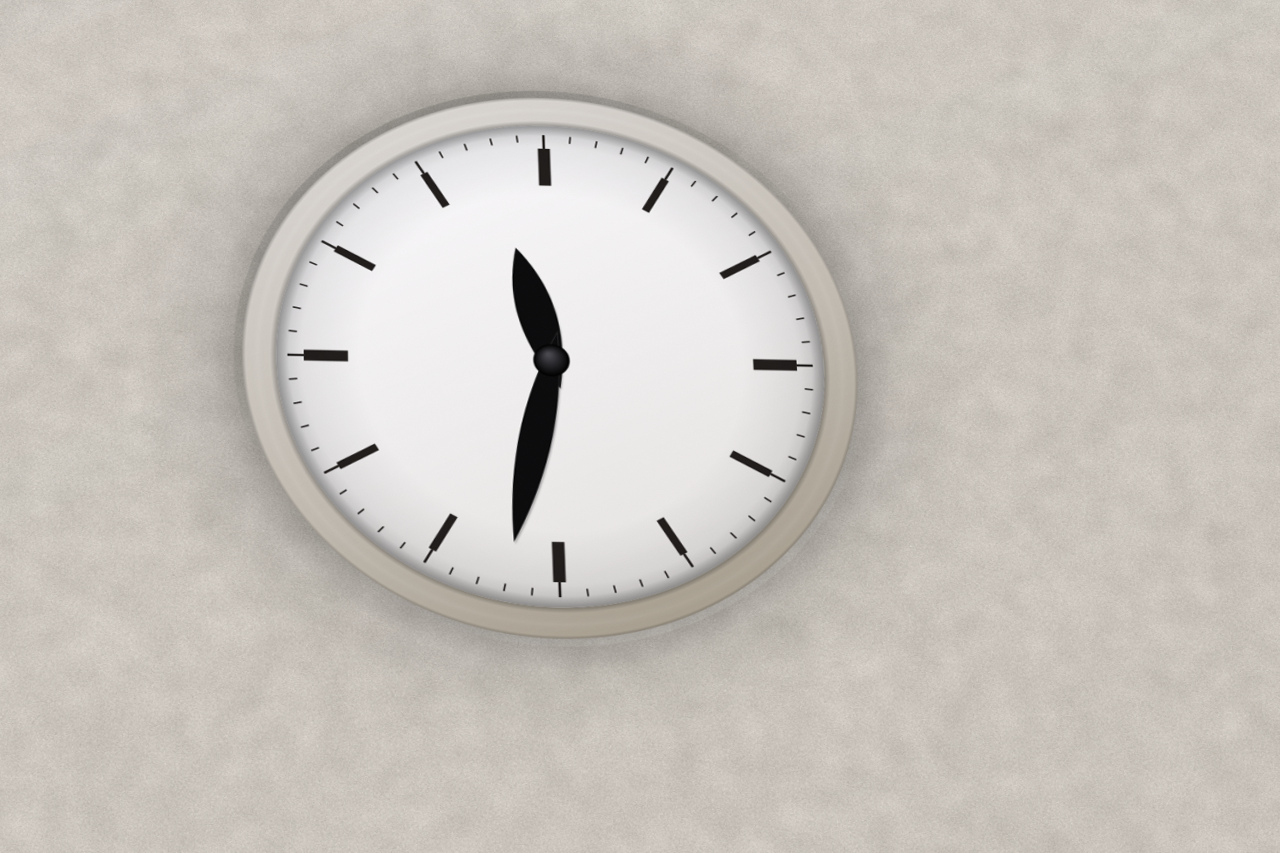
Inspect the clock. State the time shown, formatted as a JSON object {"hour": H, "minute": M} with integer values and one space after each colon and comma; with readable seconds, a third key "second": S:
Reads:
{"hour": 11, "minute": 32}
